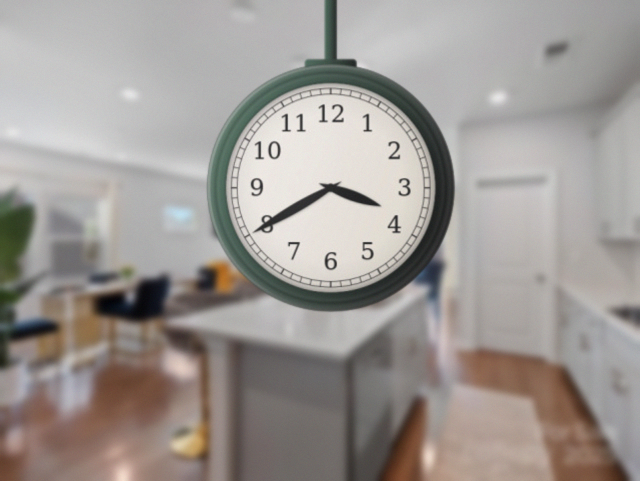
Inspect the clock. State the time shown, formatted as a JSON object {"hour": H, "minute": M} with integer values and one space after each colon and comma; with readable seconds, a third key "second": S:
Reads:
{"hour": 3, "minute": 40}
